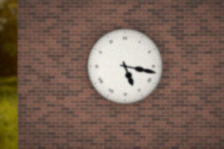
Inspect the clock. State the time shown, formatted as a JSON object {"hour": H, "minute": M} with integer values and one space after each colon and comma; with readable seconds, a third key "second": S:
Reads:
{"hour": 5, "minute": 17}
